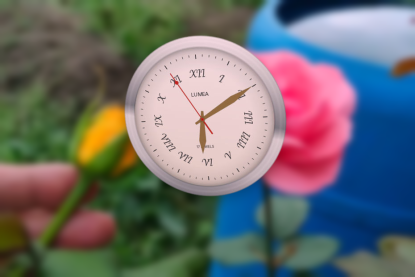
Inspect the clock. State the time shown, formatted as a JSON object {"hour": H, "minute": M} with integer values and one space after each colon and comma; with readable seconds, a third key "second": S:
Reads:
{"hour": 6, "minute": 9, "second": 55}
